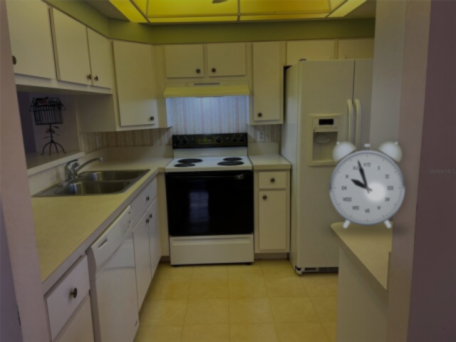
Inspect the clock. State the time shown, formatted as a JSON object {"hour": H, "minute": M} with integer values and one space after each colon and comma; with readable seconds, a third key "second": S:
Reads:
{"hour": 9, "minute": 57}
